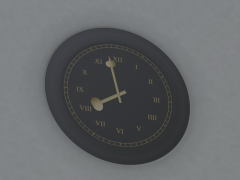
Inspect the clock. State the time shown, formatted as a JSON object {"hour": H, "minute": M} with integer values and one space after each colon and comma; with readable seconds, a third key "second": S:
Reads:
{"hour": 7, "minute": 58}
